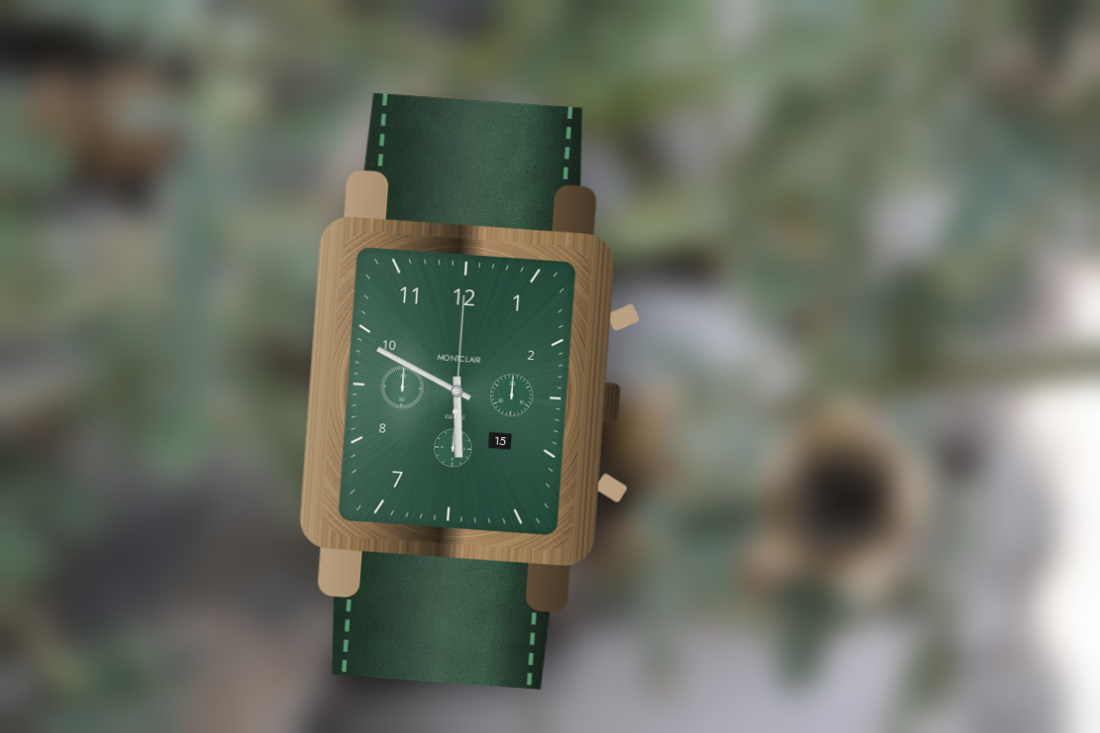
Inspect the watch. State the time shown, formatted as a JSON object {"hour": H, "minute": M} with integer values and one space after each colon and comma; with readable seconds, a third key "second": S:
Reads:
{"hour": 5, "minute": 49}
